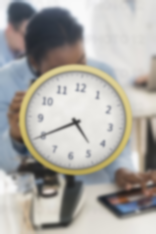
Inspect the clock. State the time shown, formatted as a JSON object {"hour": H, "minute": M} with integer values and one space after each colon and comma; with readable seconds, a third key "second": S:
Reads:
{"hour": 4, "minute": 40}
